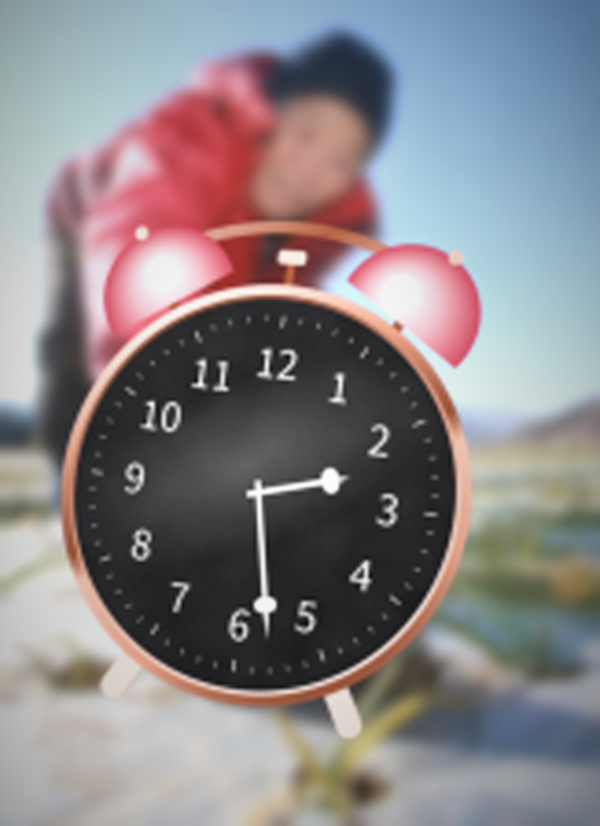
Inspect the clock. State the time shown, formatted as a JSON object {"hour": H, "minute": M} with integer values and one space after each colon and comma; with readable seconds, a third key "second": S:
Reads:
{"hour": 2, "minute": 28}
